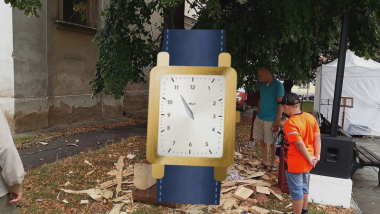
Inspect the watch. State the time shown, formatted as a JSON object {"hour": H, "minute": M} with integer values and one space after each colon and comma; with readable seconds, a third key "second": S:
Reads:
{"hour": 10, "minute": 55}
